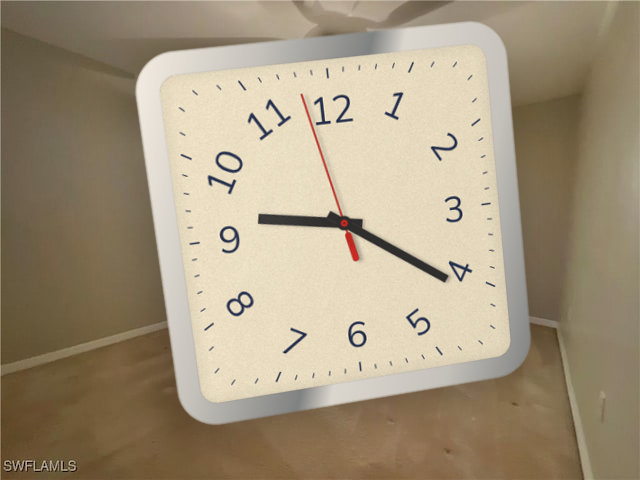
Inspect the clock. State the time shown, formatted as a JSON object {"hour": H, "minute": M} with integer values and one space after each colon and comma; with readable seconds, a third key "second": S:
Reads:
{"hour": 9, "minute": 20, "second": 58}
